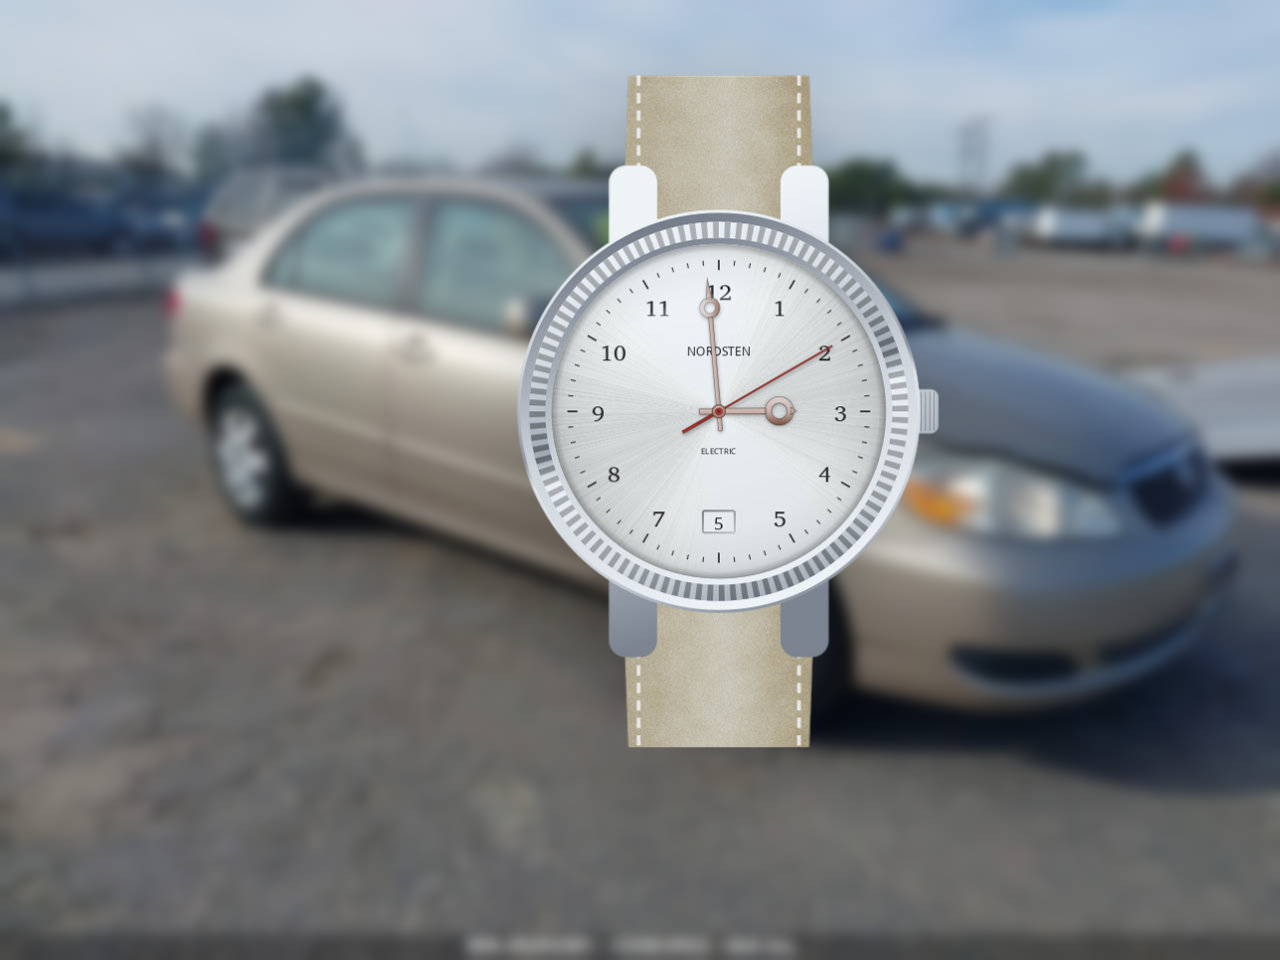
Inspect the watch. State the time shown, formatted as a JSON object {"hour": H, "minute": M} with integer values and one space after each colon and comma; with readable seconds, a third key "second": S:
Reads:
{"hour": 2, "minute": 59, "second": 10}
